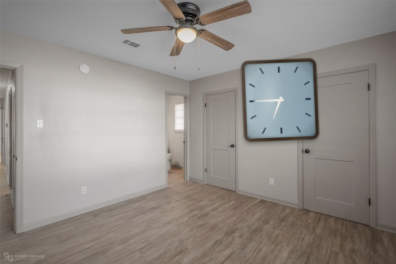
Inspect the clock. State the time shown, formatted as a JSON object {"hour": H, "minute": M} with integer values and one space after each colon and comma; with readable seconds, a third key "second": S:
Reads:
{"hour": 6, "minute": 45}
